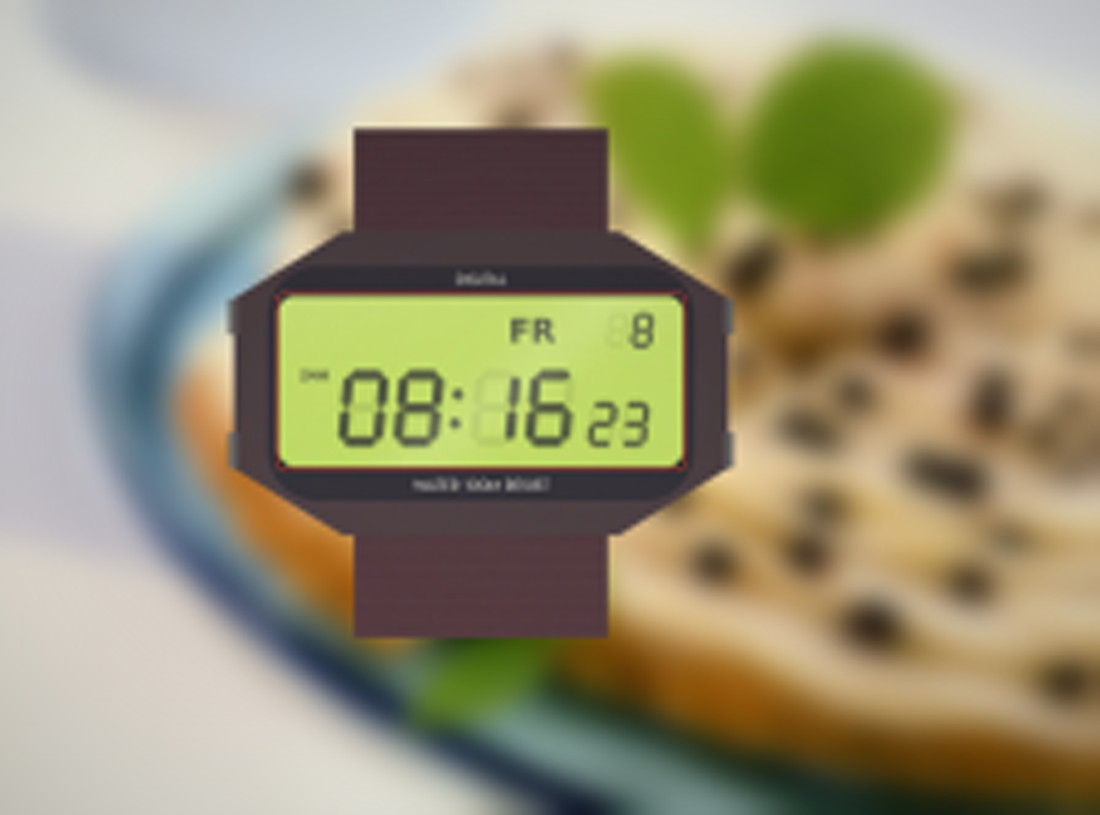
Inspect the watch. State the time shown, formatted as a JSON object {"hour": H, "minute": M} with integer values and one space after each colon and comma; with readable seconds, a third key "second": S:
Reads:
{"hour": 8, "minute": 16, "second": 23}
